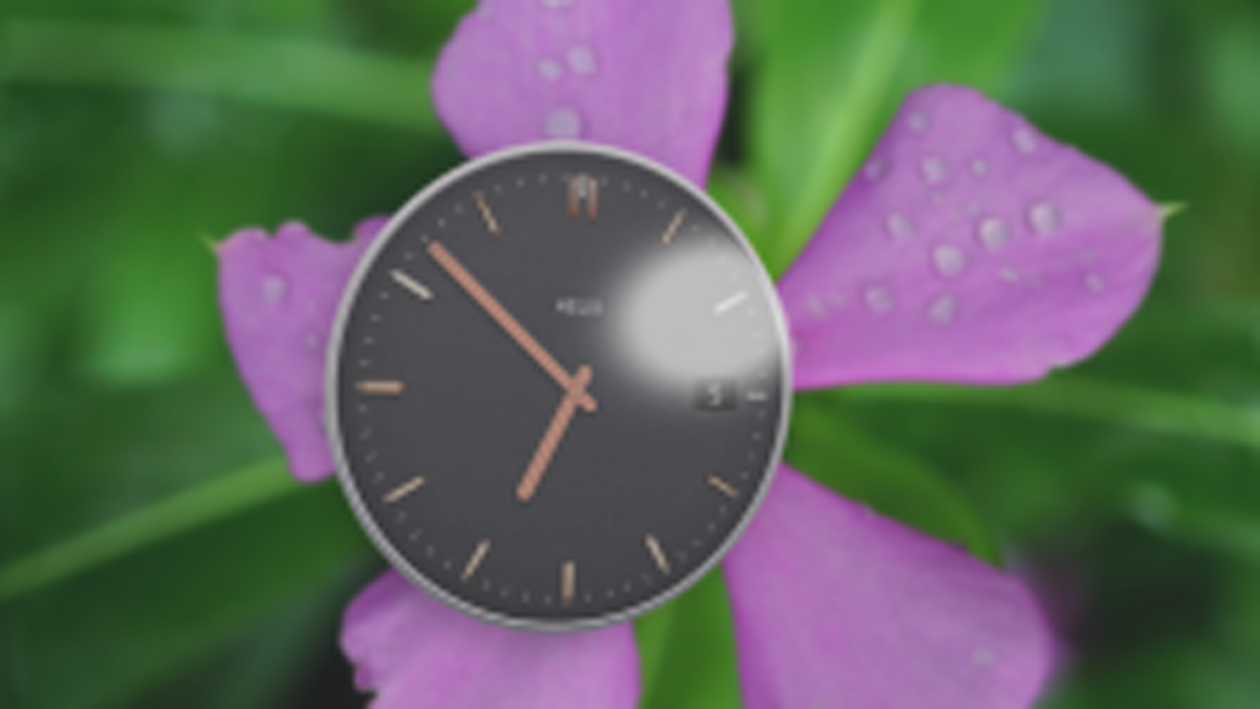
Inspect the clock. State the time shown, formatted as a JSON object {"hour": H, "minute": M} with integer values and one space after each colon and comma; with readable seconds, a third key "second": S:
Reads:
{"hour": 6, "minute": 52}
